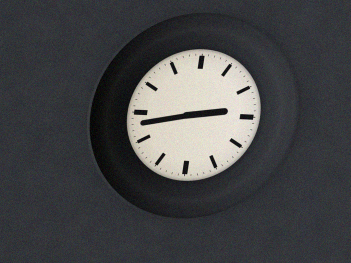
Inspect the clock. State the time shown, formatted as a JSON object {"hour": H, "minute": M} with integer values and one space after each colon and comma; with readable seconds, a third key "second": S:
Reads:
{"hour": 2, "minute": 43}
